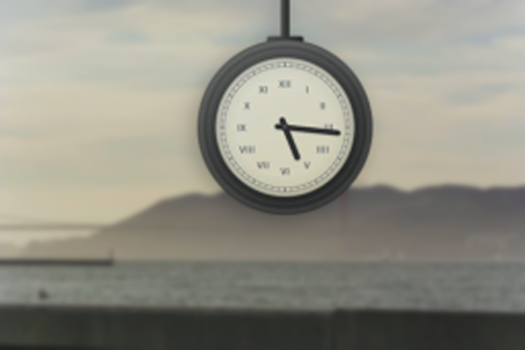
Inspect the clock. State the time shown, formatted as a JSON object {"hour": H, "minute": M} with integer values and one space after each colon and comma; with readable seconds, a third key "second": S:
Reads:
{"hour": 5, "minute": 16}
